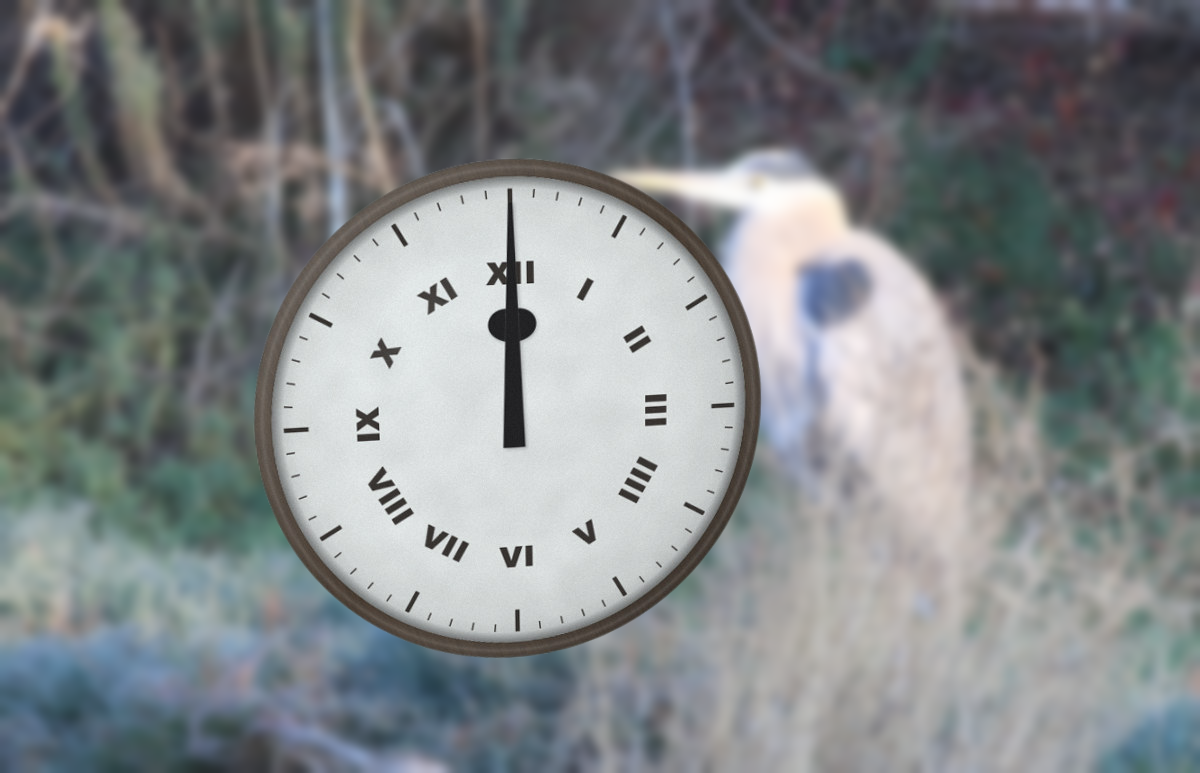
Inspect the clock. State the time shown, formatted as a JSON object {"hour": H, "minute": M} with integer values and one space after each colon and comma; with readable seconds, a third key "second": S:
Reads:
{"hour": 12, "minute": 0}
